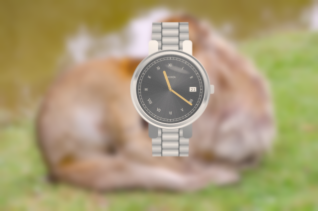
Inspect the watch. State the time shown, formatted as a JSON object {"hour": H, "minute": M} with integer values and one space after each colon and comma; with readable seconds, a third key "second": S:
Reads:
{"hour": 11, "minute": 21}
